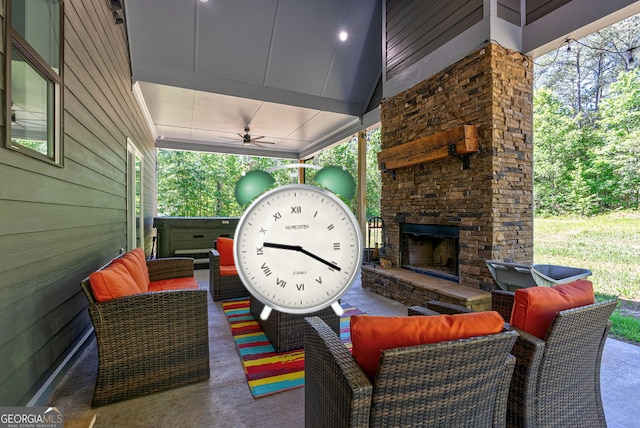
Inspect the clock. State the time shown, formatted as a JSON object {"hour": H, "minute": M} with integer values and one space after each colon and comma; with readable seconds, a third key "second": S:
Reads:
{"hour": 9, "minute": 20}
